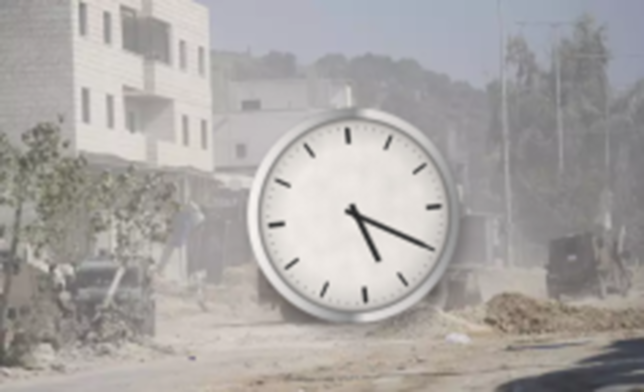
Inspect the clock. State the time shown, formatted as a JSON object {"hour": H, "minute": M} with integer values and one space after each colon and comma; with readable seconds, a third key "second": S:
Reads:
{"hour": 5, "minute": 20}
